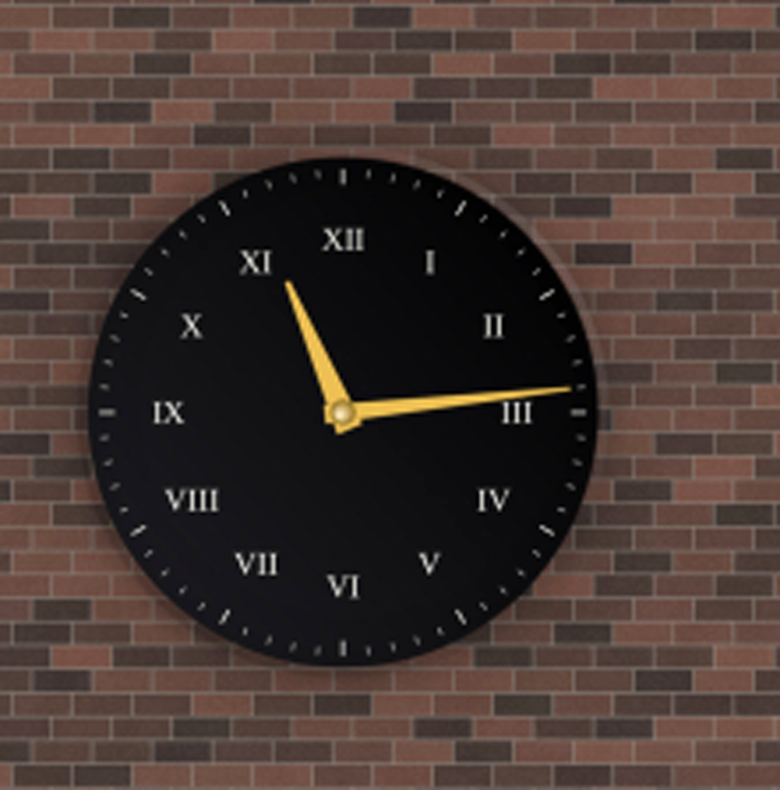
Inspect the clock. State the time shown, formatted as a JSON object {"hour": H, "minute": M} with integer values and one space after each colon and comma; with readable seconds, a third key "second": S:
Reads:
{"hour": 11, "minute": 14}
